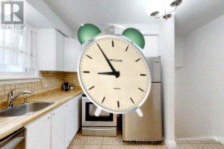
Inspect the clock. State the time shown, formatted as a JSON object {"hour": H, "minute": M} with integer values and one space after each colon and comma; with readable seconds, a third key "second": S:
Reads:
{"hour": 8, "minute": 55}
